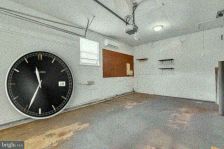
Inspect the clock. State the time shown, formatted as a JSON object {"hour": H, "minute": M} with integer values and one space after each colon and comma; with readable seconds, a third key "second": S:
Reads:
{"hour": 11, "minute": 34}
